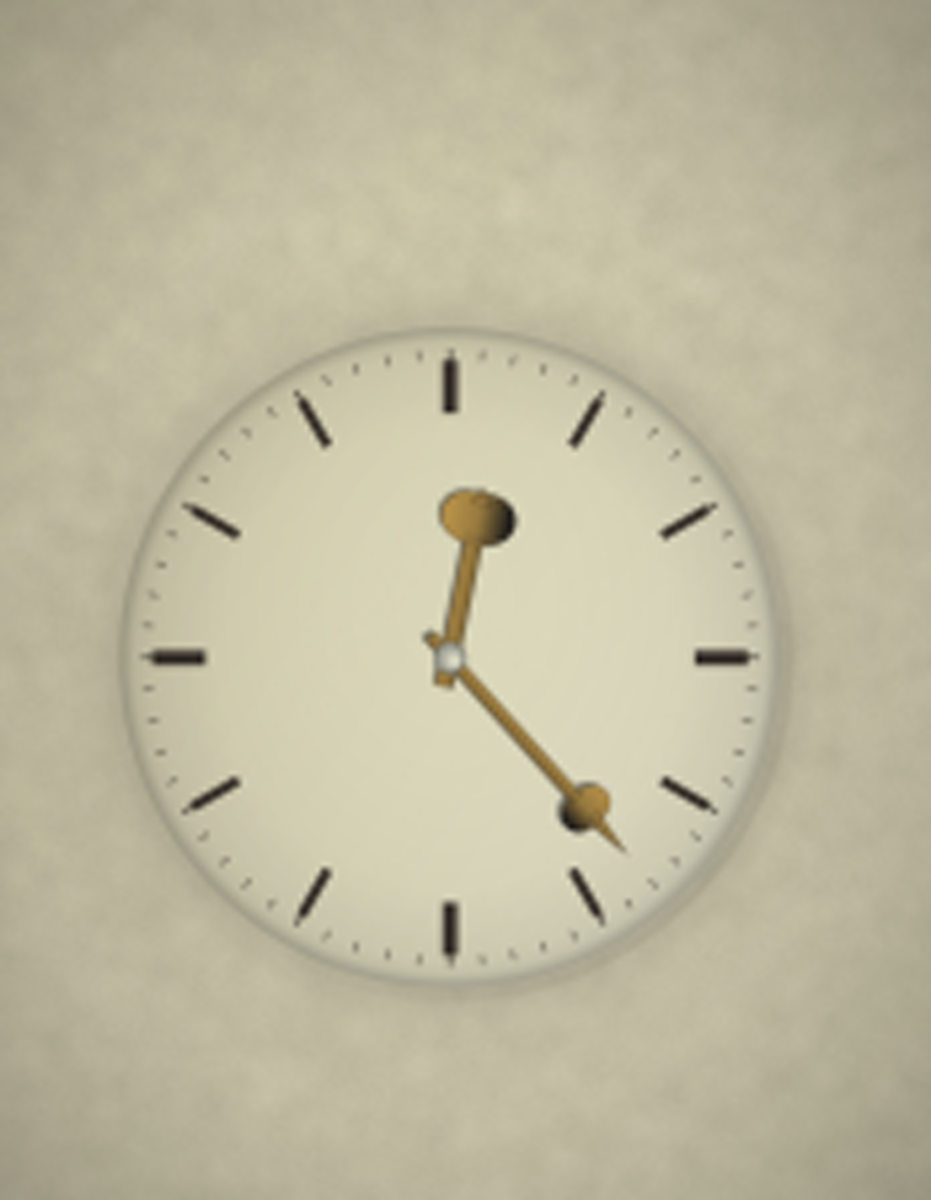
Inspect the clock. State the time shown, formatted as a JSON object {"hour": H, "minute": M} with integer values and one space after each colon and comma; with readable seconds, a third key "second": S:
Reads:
{"hour": 12, "minute": 23}
